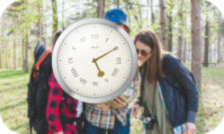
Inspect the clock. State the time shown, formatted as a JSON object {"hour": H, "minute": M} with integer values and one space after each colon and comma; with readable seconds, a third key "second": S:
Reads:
{"hour": 5, "minute": 10}
